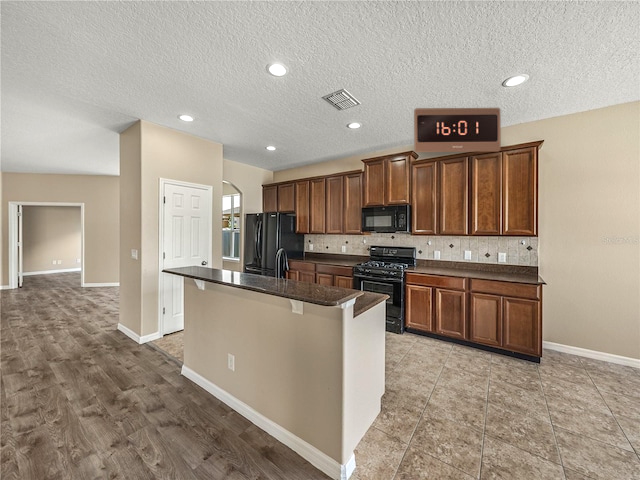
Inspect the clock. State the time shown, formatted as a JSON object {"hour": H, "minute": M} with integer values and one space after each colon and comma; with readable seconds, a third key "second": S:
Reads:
{"hour": 16, "minute": 1}
